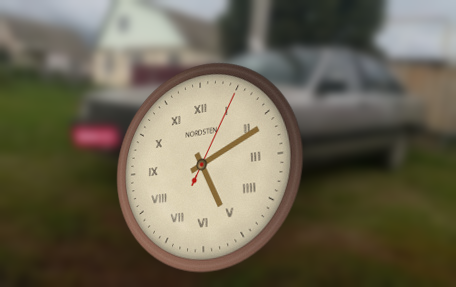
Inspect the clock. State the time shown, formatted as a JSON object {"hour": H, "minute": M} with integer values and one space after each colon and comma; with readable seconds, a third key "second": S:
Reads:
{"hour": 5, "minute": 11, "second": 5}
